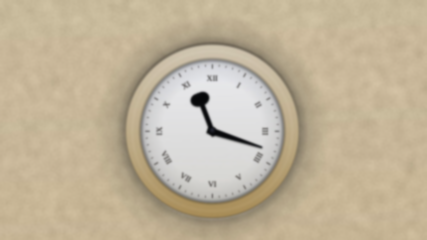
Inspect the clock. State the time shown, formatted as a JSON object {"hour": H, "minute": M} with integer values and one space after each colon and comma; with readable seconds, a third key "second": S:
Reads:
{"hour": 11, "minute": 18}
